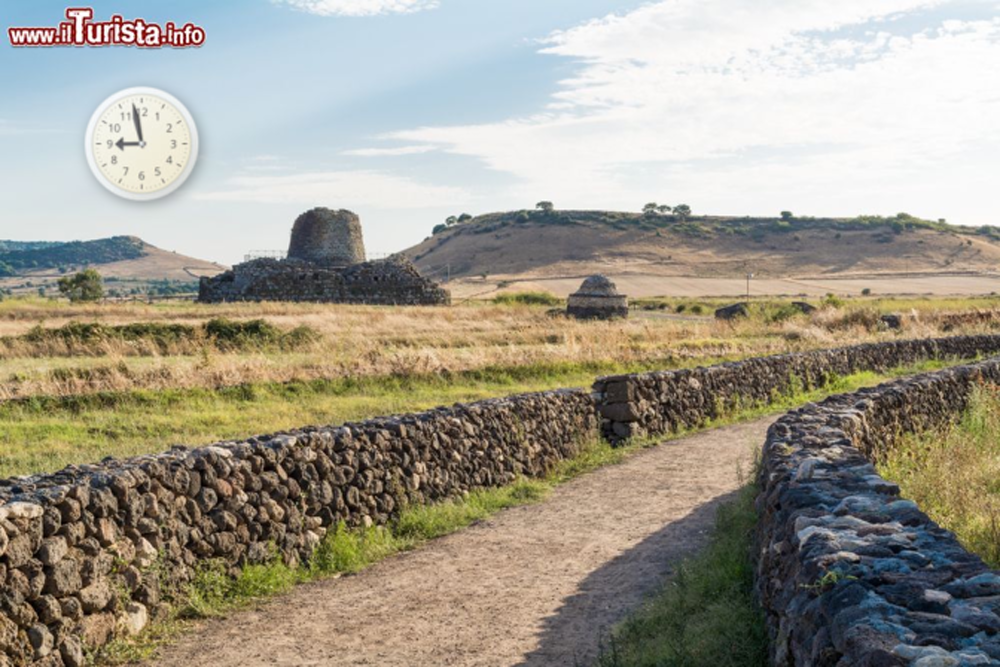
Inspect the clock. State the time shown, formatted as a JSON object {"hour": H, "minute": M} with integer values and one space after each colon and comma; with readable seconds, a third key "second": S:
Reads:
{"hour": 8, "minute": 58}
